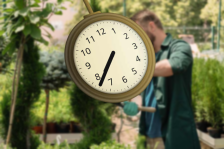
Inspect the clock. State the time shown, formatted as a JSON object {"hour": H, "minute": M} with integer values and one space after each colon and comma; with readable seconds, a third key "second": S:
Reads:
{"hour": 7, "minute": 38}
